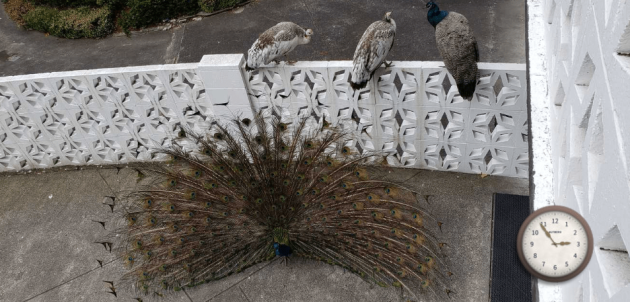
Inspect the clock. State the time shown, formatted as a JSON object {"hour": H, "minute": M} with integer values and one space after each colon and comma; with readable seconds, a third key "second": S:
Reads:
{"hour": 2, "minute": 54}
